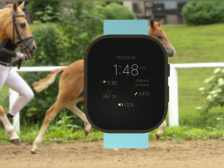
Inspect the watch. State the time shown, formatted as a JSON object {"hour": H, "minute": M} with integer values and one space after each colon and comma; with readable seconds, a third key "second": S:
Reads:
{"hour": 1, "minute": 48}
